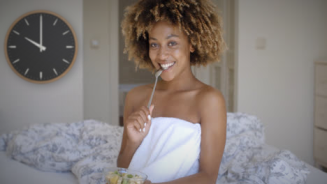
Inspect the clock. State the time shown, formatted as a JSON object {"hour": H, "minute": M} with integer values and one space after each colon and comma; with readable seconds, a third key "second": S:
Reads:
{"hour": 10, "minute": 0}
